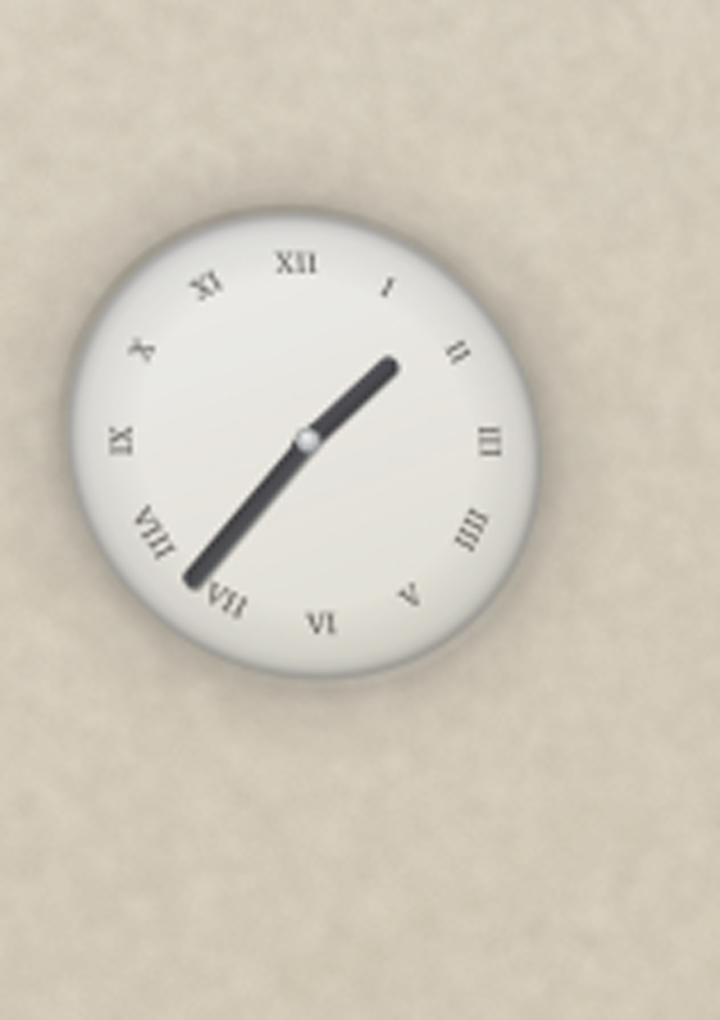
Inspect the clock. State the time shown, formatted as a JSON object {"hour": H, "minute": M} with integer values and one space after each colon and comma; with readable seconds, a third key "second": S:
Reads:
{"hour": 1, "minute": 37}
